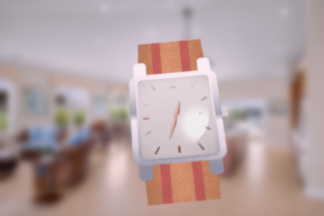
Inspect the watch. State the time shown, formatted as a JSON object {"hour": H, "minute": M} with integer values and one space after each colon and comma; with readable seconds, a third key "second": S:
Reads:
{"hour": 12, "minute": 33}
